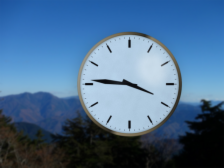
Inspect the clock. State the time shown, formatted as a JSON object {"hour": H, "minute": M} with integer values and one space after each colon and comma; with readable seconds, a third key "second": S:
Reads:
{"hour": 3, "minute": 46}
